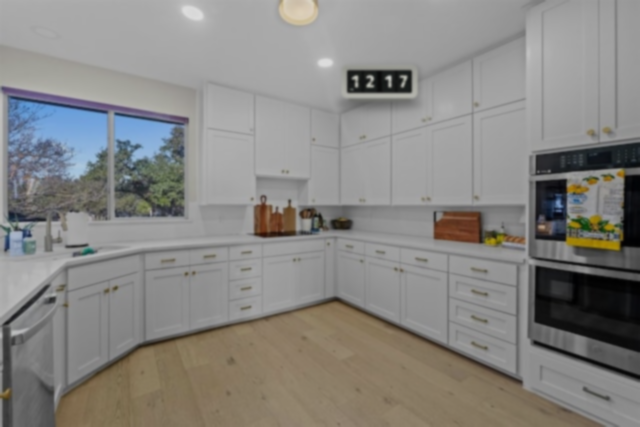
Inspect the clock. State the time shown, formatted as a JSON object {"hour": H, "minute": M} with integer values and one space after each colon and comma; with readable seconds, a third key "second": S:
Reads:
{"hour": 12, "minute": 17}
